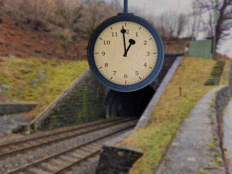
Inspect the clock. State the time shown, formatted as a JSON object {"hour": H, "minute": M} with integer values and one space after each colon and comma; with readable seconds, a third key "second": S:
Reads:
{"hour": 12, "minute": 59}
